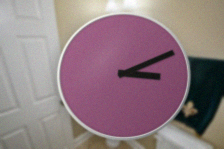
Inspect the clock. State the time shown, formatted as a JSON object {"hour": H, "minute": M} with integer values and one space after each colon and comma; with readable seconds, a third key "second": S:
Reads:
{"hour": 3, "minute": 11}
